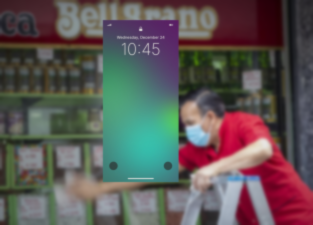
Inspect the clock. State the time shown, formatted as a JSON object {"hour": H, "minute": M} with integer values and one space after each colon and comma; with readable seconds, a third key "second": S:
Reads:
{"hour": 10, "minute": 45}
